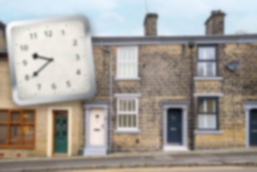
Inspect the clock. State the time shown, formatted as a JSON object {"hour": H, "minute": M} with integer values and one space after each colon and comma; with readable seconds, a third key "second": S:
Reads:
{"hour": 9, "minute": 39}
